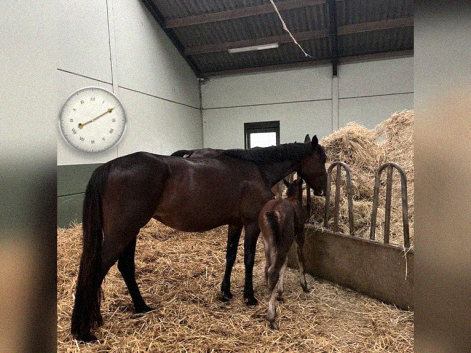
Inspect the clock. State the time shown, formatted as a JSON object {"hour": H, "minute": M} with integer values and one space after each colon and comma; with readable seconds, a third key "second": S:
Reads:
{"hour": 8, "minute": 10}
